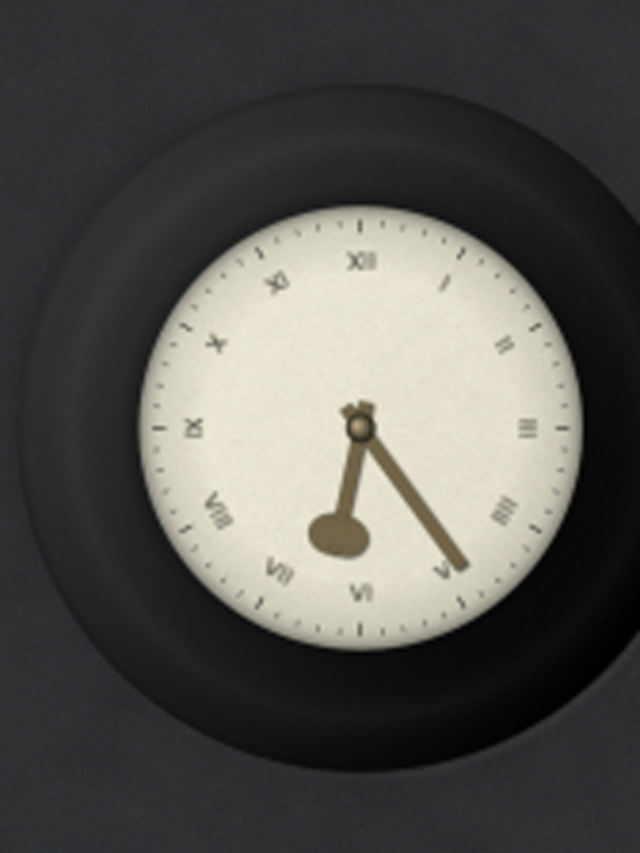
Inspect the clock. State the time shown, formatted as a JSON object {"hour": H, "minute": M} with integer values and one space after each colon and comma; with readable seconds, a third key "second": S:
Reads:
{"hour": 6, "minute": 24}
